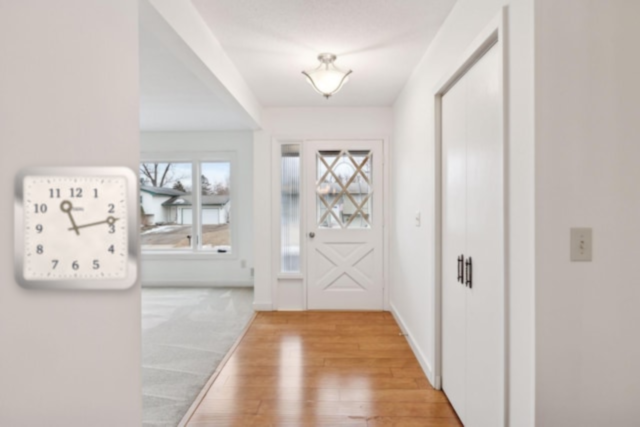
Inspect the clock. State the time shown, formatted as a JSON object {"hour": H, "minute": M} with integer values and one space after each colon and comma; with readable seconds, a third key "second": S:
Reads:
{"hour": 11, "minute": 13}
